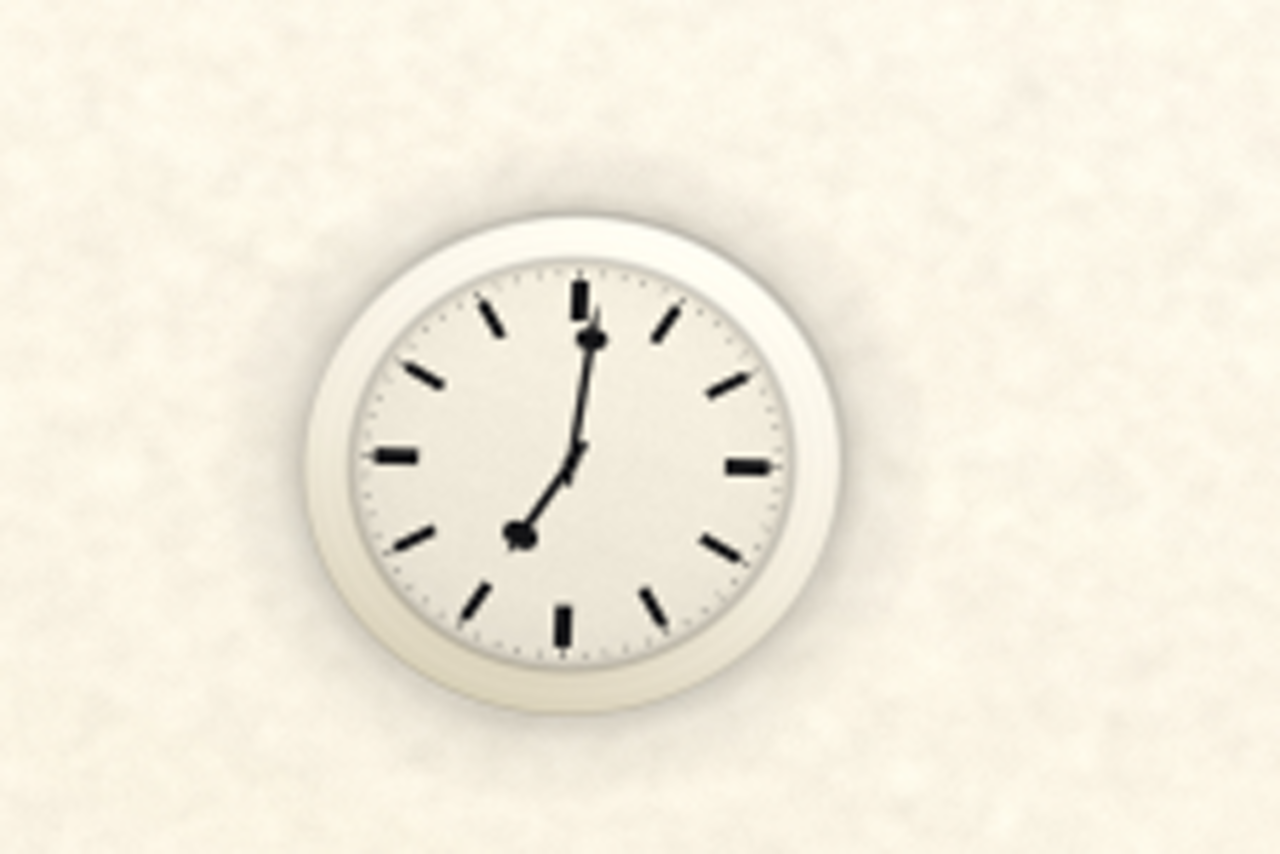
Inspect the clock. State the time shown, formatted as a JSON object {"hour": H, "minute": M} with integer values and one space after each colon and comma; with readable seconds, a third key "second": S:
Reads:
{"hour": 7, "minute": 1}
